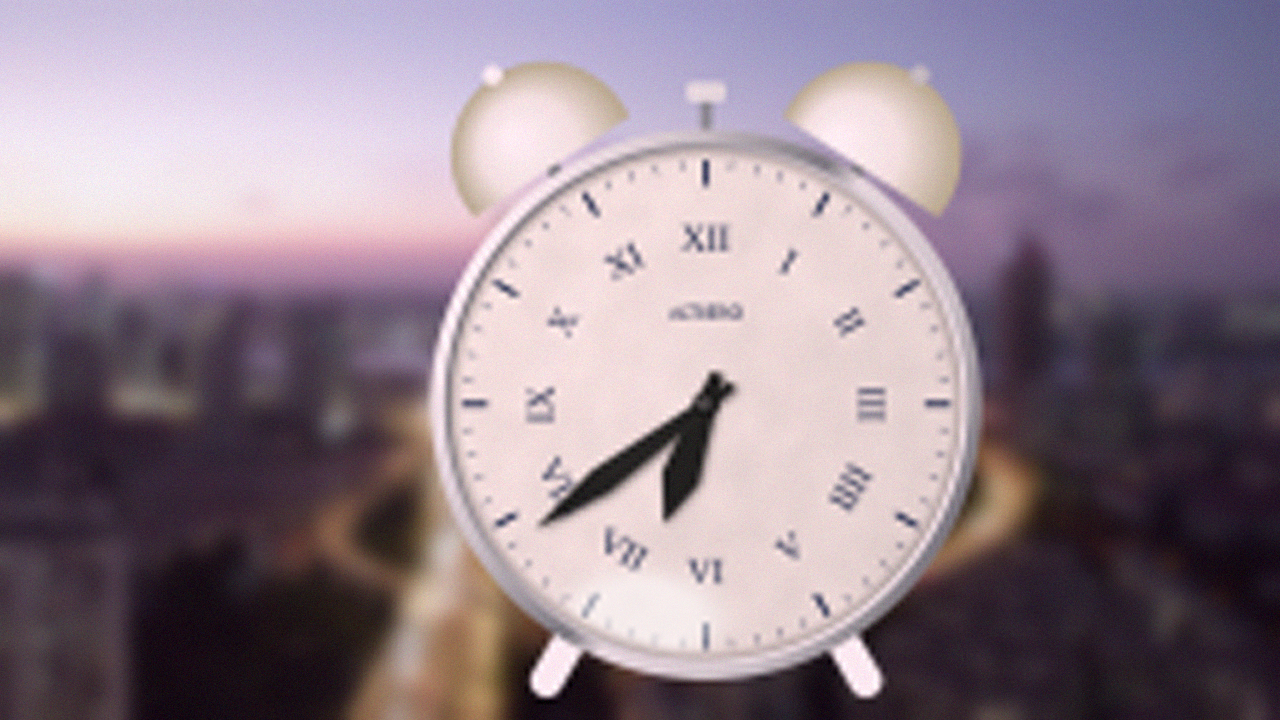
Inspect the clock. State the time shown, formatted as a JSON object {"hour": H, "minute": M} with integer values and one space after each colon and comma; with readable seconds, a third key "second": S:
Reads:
{"hour": 6, "minute": 39}
